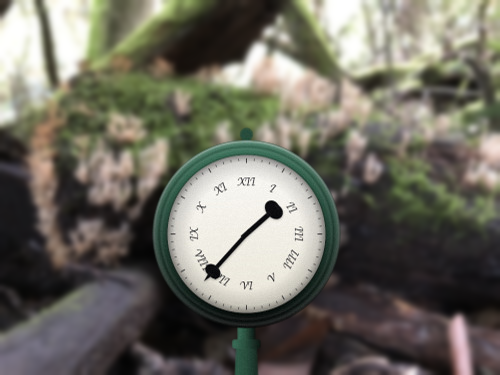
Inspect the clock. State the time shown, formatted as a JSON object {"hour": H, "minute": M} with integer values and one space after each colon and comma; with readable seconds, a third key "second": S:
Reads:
{"hour": 1, "minute": 37}
